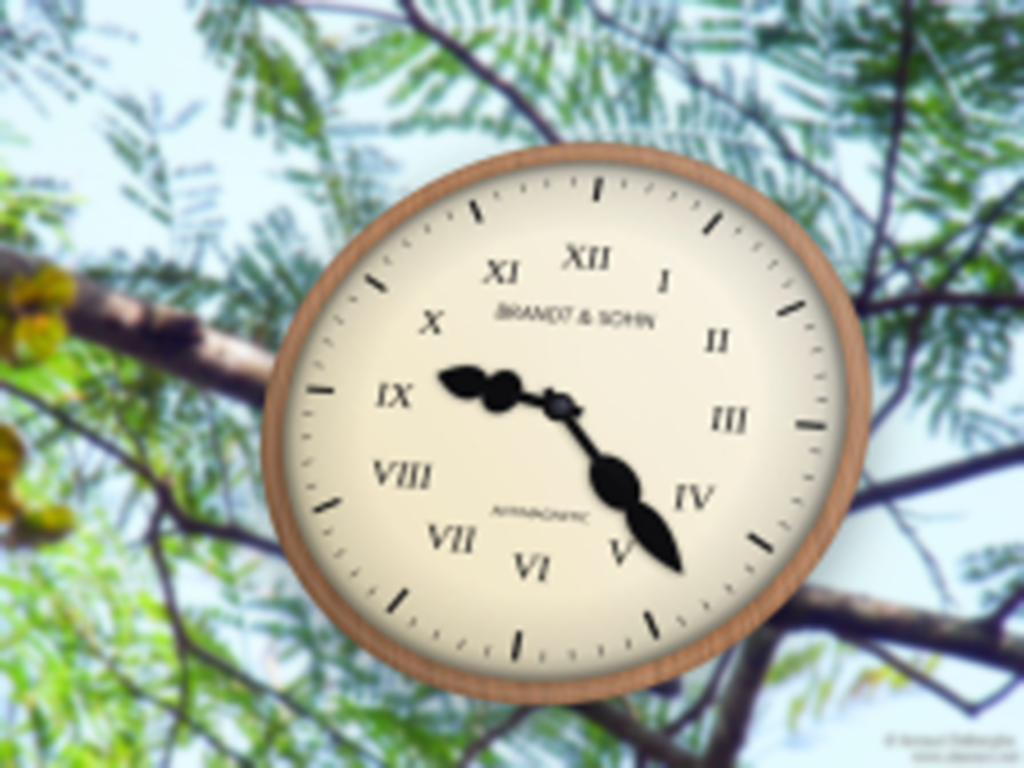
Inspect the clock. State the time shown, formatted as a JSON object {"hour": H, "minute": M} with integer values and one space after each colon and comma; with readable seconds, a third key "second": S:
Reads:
{"hour": 9, "minute": 23}
